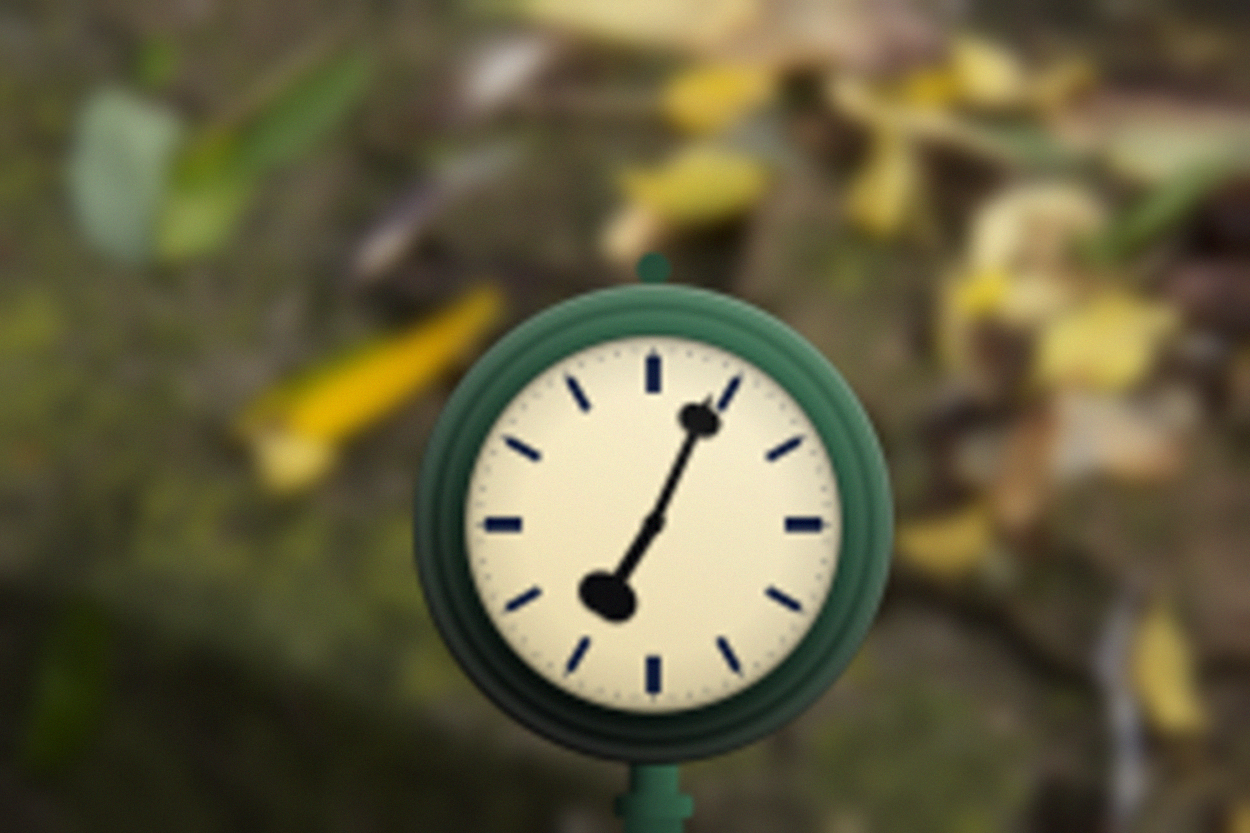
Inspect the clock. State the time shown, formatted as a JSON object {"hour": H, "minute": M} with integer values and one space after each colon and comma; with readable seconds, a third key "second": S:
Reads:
{"hour": 7, "minute": 4}
